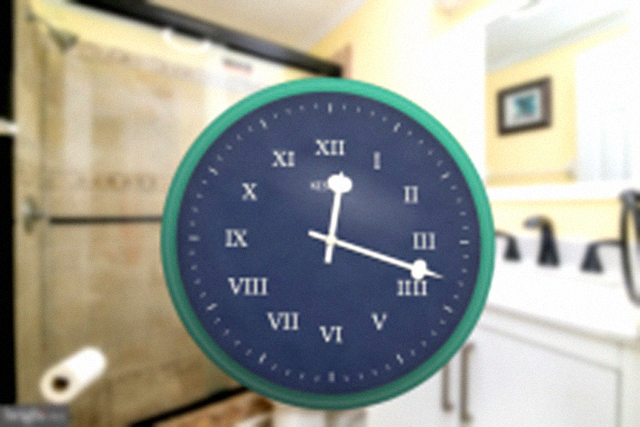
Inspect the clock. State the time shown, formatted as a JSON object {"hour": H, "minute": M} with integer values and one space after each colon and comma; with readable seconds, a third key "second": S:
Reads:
{"hour": 12, "minute": 18}
